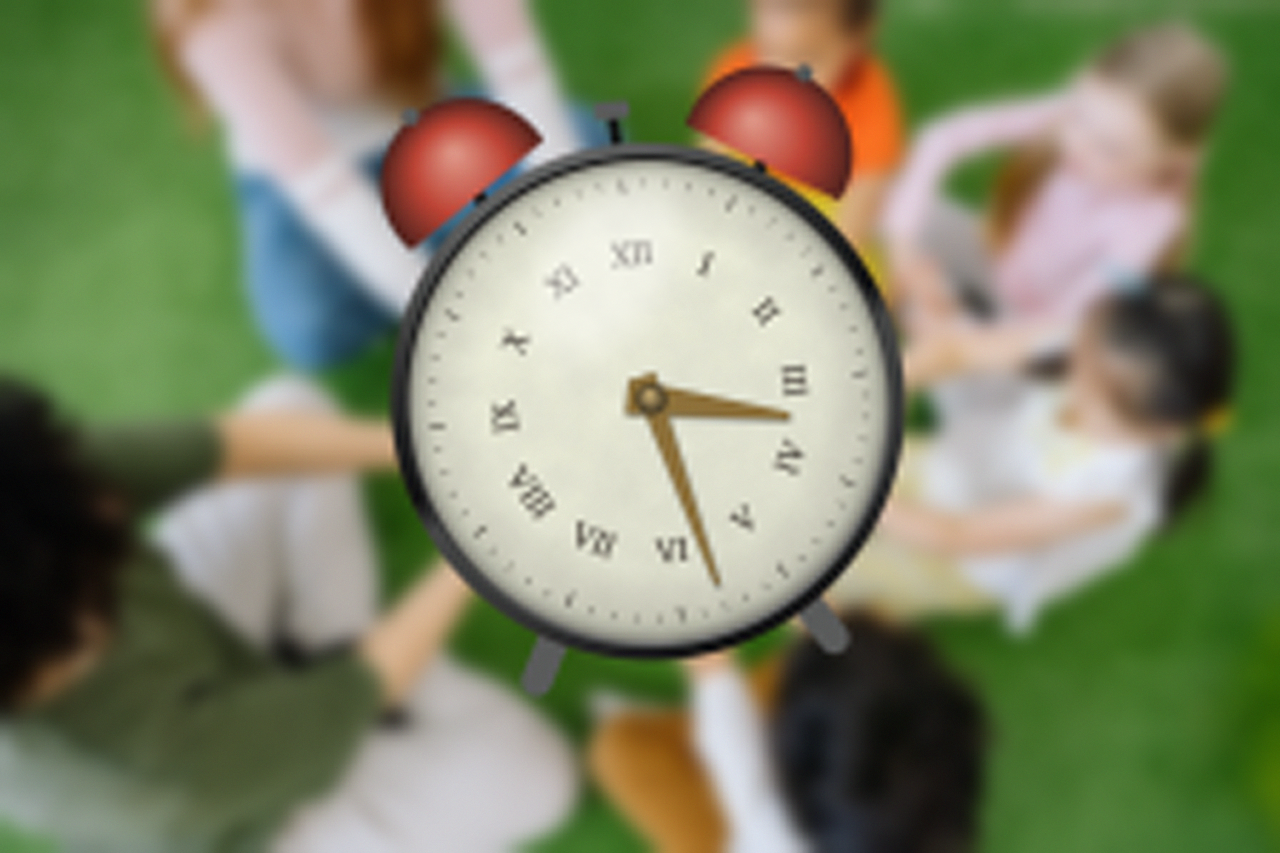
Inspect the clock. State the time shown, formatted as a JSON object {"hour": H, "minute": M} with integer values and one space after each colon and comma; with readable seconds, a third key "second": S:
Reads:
{"hour": 3, "minute": 28}
